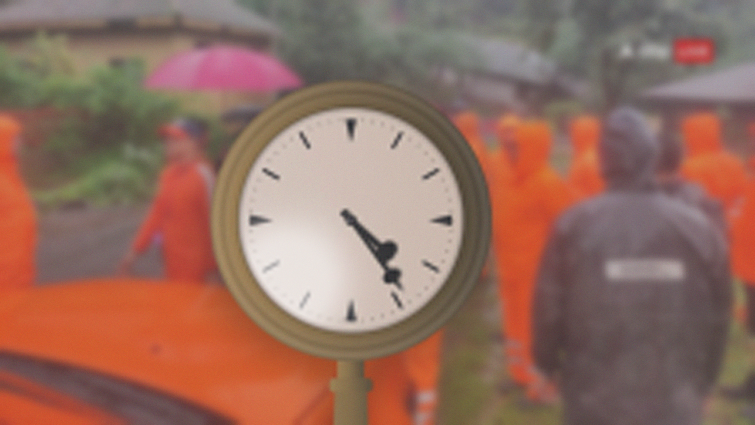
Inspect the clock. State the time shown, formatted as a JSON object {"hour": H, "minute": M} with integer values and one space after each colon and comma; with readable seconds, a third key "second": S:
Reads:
{"hour": 4, "minute": 24}
